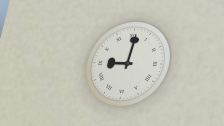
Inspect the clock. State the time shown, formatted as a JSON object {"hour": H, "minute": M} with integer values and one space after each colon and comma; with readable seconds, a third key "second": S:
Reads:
{"hour": 9, "minute": 1}
